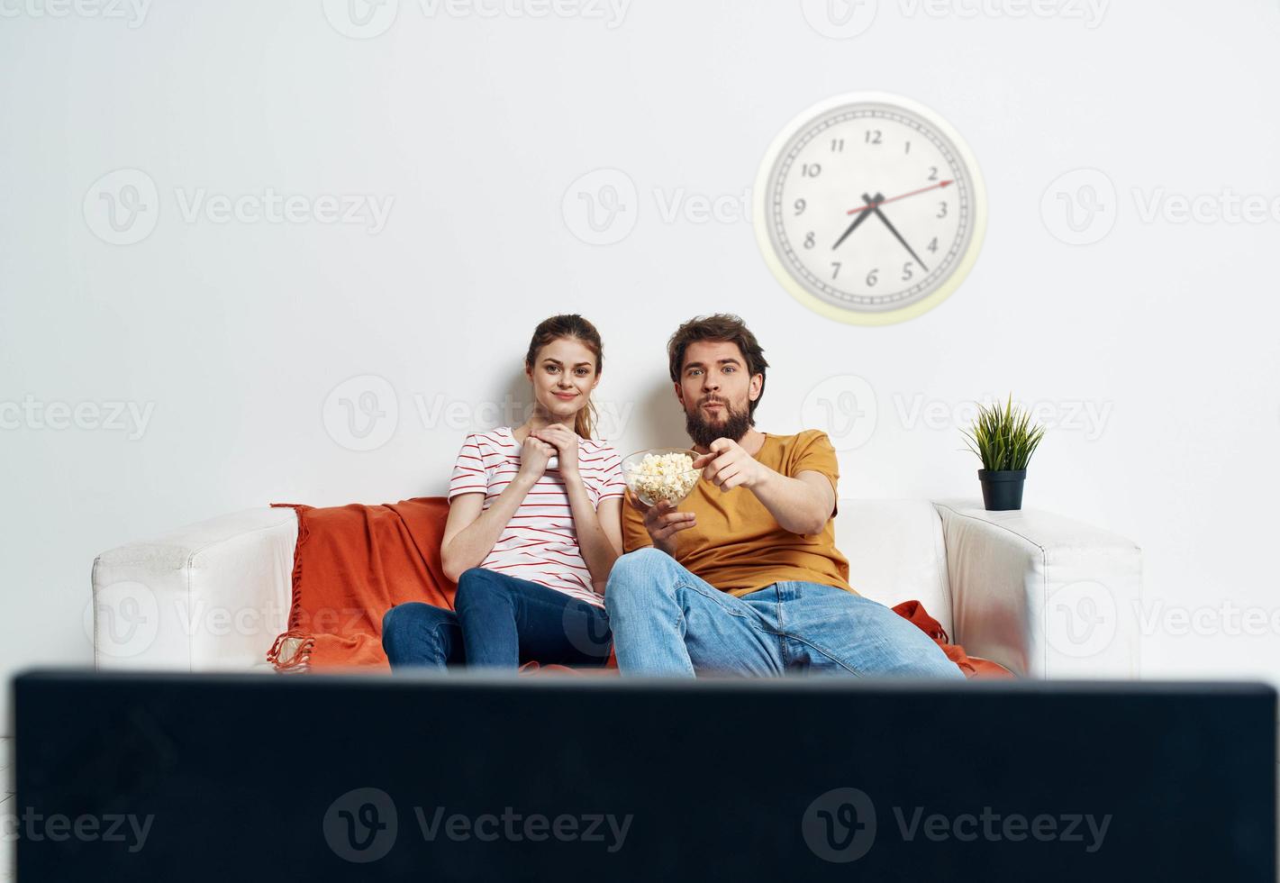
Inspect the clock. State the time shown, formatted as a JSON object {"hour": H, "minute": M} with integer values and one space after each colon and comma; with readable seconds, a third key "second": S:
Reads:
{"hour": 7, "minute": 23, "second": 12}
